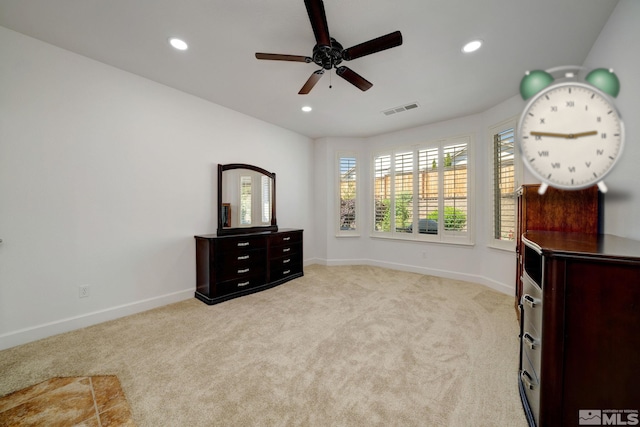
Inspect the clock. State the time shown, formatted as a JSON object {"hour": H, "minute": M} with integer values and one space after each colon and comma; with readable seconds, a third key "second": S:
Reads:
{"hour": 2, "minute": 46}
